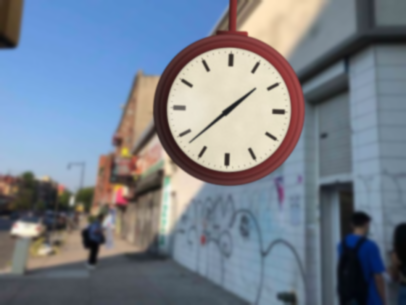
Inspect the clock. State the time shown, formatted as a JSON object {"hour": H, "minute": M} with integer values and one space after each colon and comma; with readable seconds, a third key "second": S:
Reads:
{"hour": 1, "minute": 38}
